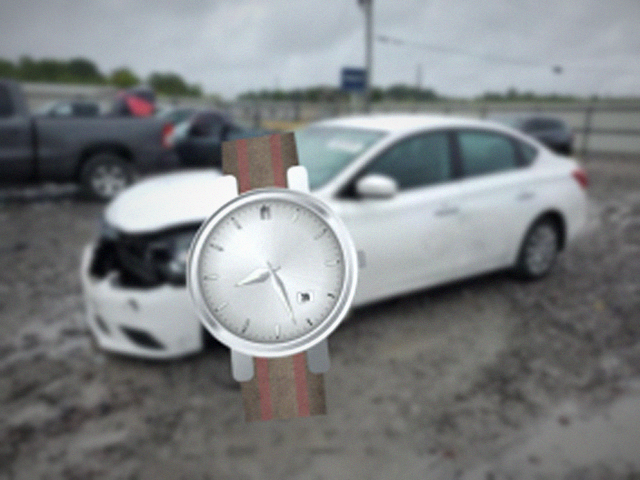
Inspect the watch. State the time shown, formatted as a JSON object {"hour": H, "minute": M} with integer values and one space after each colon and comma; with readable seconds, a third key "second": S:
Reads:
{"hour": 8, "minute": 27}
